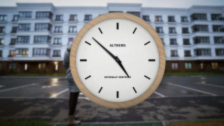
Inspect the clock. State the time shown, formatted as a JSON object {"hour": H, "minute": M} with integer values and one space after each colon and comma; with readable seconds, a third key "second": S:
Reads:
{"hour": 4, "minute": 52}
